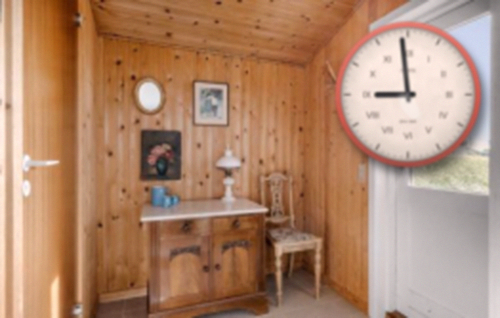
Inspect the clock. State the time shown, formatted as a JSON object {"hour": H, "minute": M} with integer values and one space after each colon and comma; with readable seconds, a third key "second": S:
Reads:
{"hour": 8, "minute": 59}
